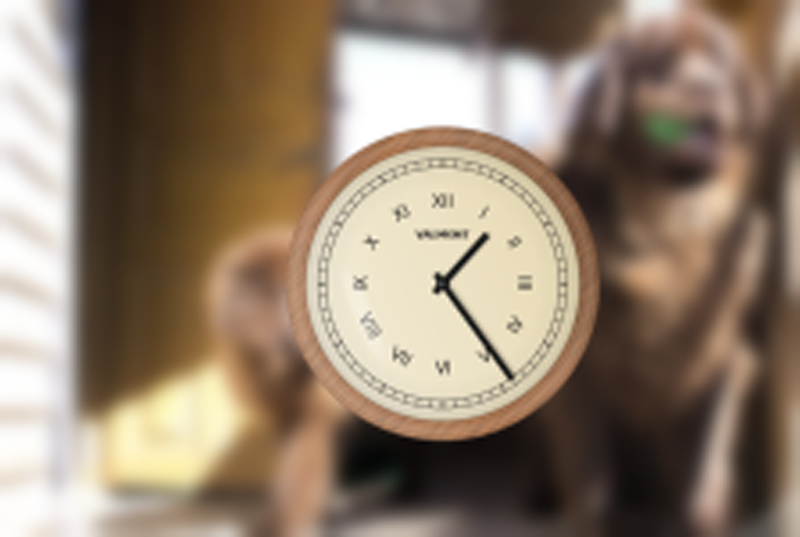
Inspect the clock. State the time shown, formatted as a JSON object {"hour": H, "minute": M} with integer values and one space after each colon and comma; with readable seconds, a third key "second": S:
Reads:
{"hour": 1, "minute": 24}
